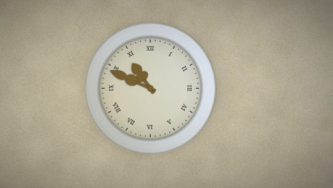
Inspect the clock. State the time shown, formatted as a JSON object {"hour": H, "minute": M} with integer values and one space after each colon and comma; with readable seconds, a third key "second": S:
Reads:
{"hour": 10, "minute": 49}
